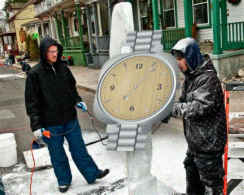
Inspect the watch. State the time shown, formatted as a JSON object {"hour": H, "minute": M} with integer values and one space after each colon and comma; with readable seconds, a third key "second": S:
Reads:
{"hour": 7, "minute": 6}
